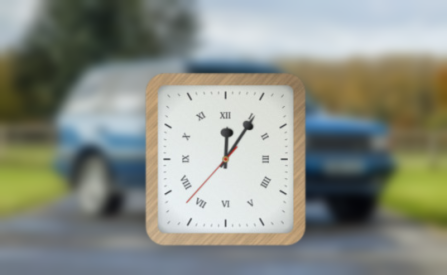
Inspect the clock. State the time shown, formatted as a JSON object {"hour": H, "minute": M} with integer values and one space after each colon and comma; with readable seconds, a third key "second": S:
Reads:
{"hour": 12, "minute": 5, "second": 37}
